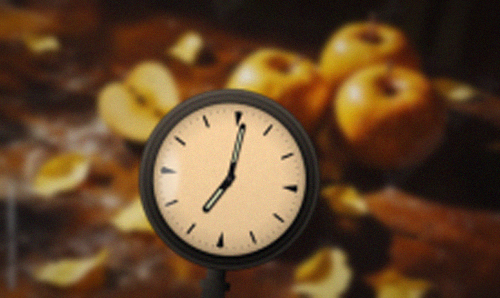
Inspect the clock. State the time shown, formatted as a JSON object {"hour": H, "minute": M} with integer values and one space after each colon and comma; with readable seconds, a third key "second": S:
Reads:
{"hour": 7, "minute": 1}
